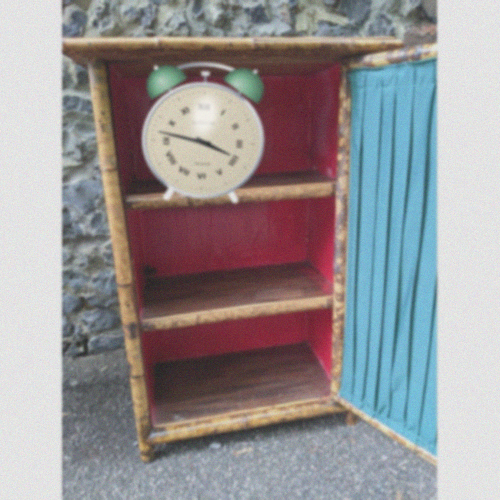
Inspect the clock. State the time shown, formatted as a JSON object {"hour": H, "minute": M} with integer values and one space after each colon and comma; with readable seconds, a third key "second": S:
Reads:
{"hour": 3, "minute": 47}
